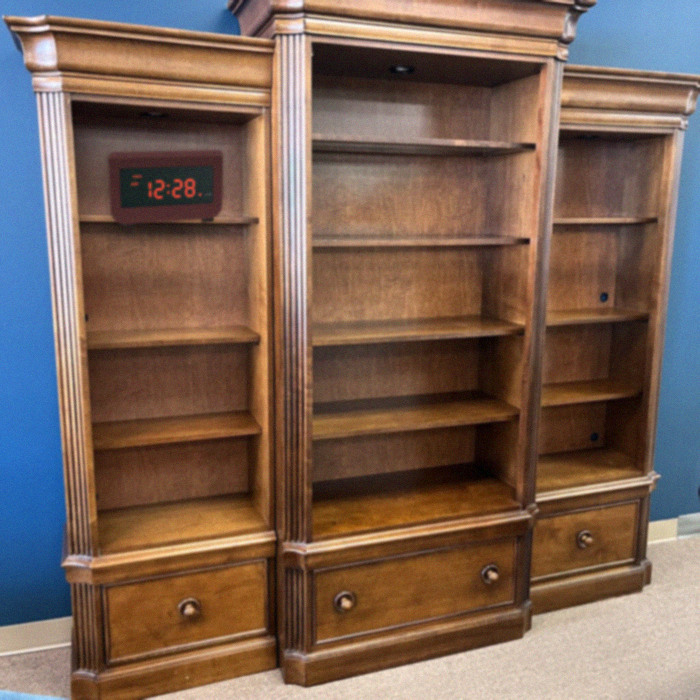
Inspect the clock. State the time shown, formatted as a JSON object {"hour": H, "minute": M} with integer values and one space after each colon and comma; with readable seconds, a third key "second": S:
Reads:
{"hour": 12, "minute": 28}
